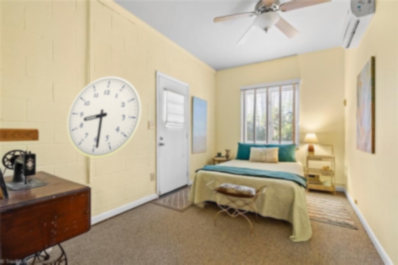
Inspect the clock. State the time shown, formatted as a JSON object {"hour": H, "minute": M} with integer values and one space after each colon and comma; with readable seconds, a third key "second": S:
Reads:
{"hour": 8, "minute": 29}
